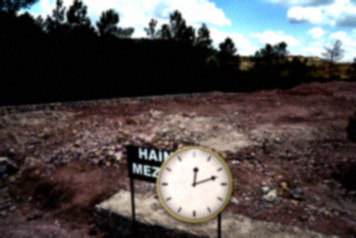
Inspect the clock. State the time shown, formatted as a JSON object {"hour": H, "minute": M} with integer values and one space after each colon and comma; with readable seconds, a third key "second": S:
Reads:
{"hour": 12, "minute": 12}
